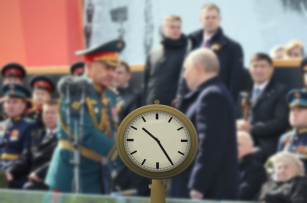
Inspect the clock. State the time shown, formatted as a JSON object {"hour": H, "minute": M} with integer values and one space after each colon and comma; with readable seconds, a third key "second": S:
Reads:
{"hour": 10, "minute": 25}
